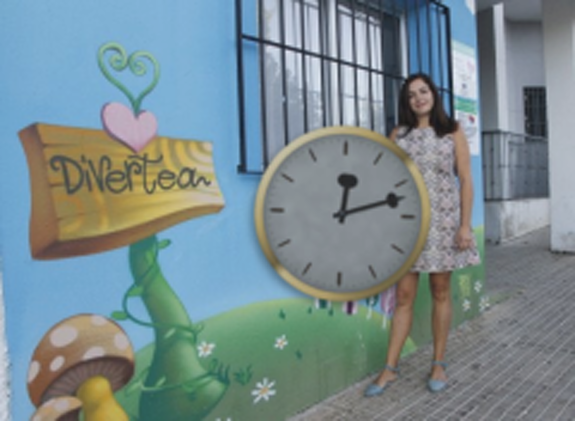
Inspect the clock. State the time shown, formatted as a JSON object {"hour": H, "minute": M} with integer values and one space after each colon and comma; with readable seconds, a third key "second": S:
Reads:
{"hour": 12, "minute": 12}
